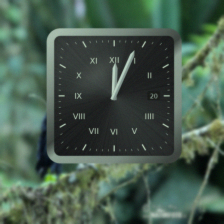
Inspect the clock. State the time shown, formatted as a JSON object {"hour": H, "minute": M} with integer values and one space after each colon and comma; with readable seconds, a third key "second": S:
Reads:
{"hour": 12, "minute": 4}
